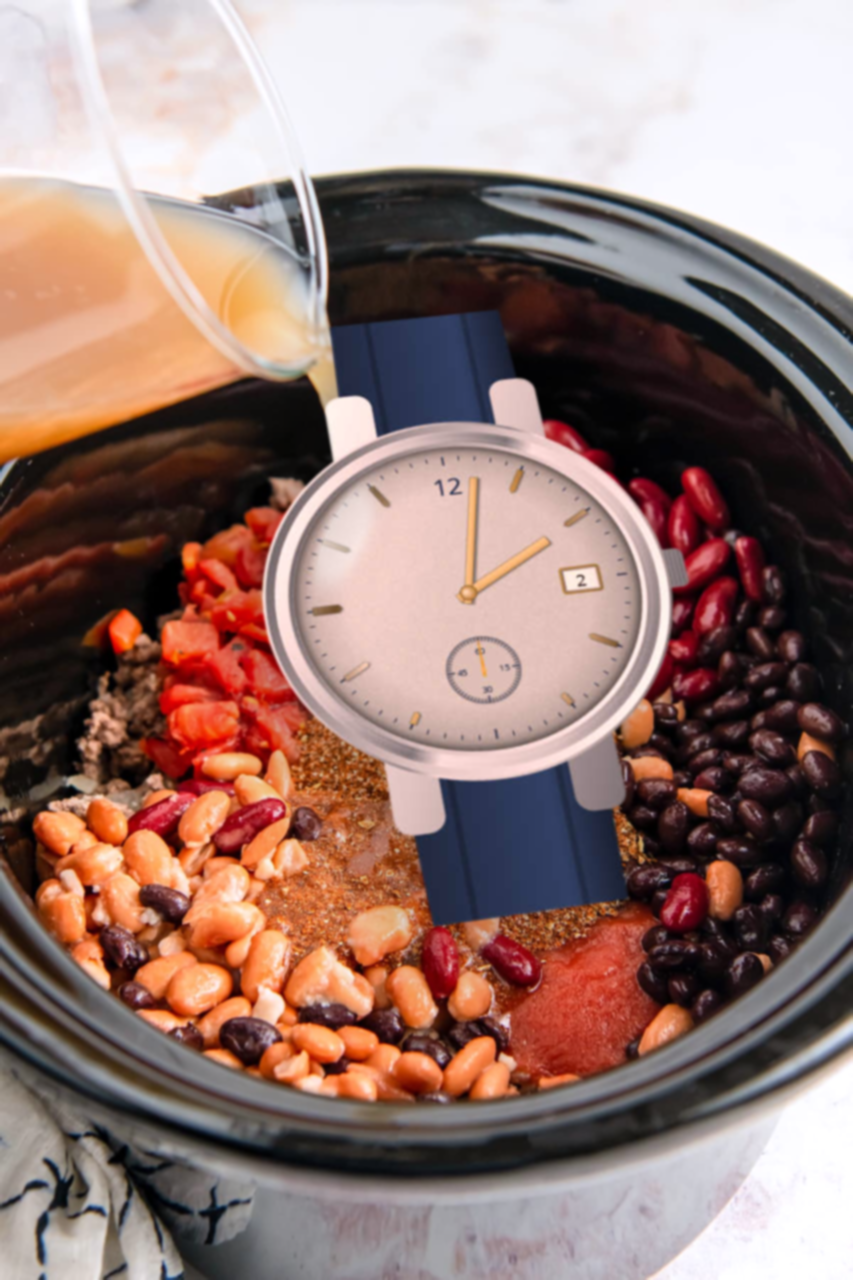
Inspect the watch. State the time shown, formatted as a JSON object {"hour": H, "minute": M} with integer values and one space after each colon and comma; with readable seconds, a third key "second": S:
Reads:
{"hour": 2, "minute": 2}
